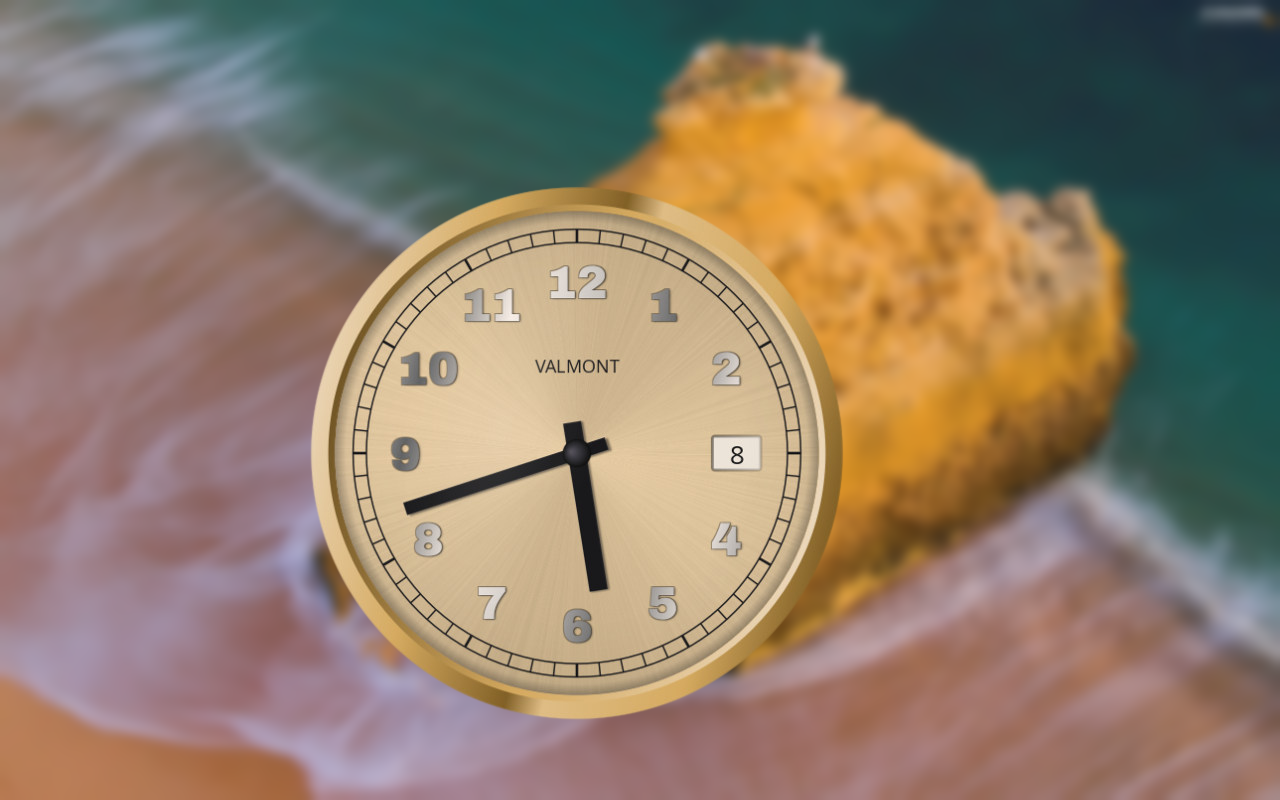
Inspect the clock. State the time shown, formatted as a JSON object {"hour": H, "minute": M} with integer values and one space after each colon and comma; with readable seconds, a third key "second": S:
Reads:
{"hour": 5, "minute": 42}
